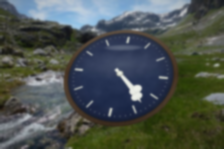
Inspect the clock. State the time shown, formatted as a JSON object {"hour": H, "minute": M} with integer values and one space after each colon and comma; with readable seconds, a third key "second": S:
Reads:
{"hour": 4, "minute": 23}
